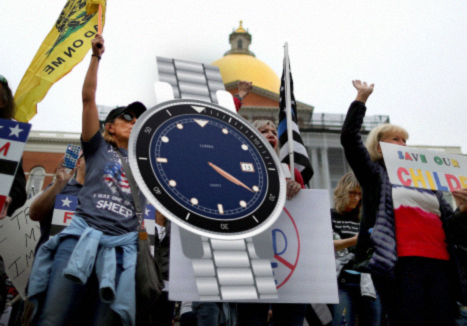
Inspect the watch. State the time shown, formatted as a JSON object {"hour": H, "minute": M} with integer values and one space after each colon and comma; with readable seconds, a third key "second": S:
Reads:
{"hour": 4, "minute": 21}
